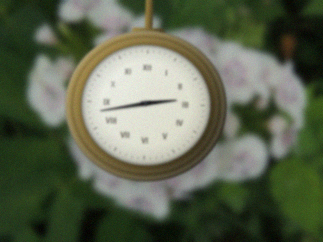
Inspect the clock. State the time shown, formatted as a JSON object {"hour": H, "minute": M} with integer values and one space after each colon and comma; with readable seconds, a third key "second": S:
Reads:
{"hour": 2, "minute": 43}
